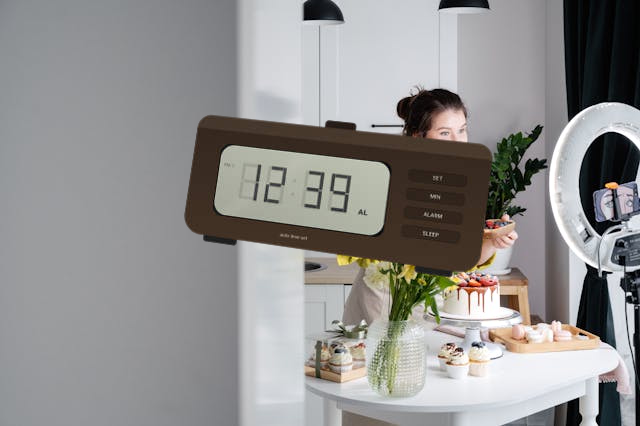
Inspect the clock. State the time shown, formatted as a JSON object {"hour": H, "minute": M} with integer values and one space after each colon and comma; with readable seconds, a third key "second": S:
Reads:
{"hour": 12, "minute": 39}
